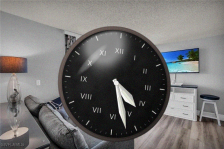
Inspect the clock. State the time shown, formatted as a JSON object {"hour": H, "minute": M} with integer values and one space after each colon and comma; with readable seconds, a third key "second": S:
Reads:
{"hour": 4, "minute": 27}
